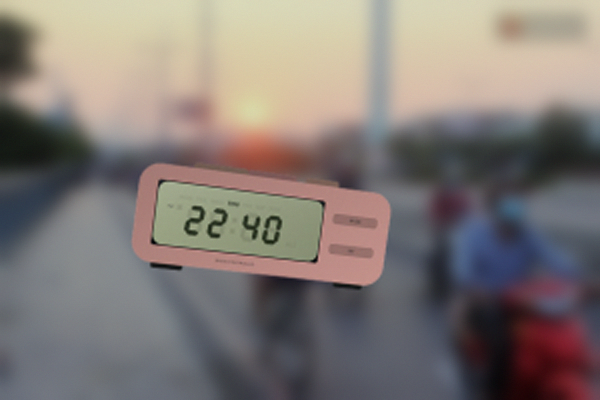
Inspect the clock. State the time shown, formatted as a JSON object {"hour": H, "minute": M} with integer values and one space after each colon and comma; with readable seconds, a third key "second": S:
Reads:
{"hour": 22, "minute": 40}
